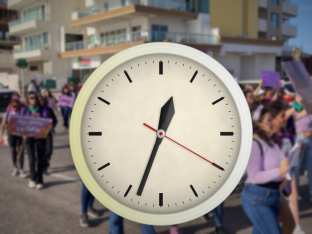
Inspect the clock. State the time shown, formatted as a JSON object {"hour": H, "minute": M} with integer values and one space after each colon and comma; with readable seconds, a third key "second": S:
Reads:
{"hour": 12, "minute": 33, "second": 20}
